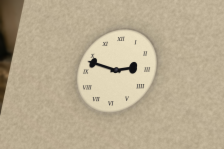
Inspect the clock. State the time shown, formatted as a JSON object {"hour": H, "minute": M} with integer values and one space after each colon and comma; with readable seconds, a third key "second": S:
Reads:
{"hour": 2, "minute": 48}
